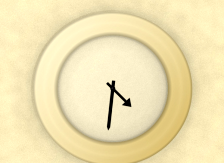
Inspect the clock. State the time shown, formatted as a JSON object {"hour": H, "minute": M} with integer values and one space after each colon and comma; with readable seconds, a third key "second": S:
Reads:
{"hour": 4, "minute": 31}
